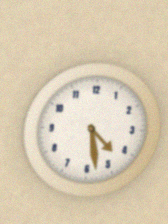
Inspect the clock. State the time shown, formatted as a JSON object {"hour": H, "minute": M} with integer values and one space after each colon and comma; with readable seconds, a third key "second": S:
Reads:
{"hour": 4, "minute": 28}
